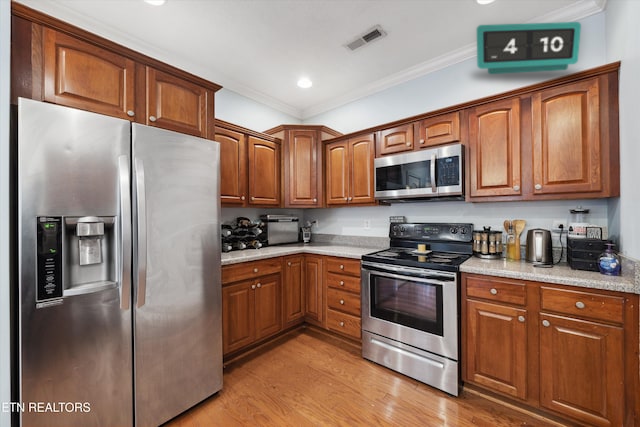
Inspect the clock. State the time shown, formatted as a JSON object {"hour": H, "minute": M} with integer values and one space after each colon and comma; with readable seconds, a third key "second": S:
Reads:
{"hour": 4, "minute": 10}
